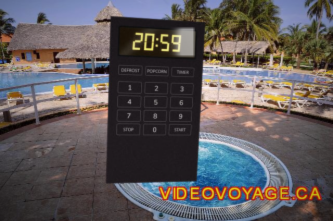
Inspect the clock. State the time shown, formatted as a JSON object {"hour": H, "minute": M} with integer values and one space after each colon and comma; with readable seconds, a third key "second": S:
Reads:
{"hour": 20, "minute": 59}
